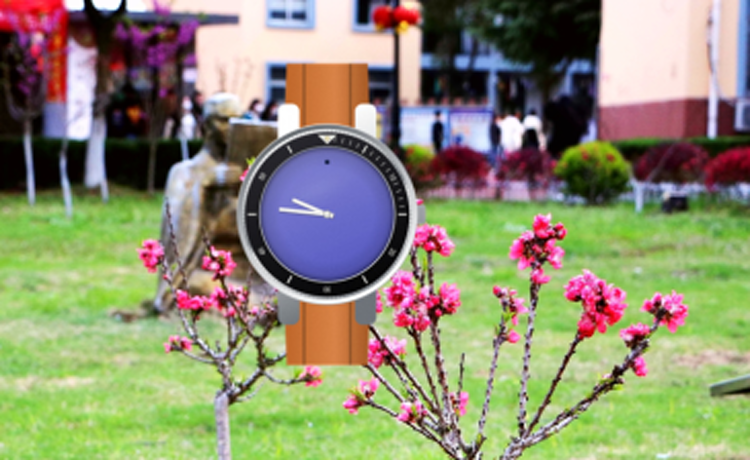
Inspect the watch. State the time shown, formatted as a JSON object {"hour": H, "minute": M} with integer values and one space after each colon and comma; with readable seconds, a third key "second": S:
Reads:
{"hour": 9, "minute": 46}
